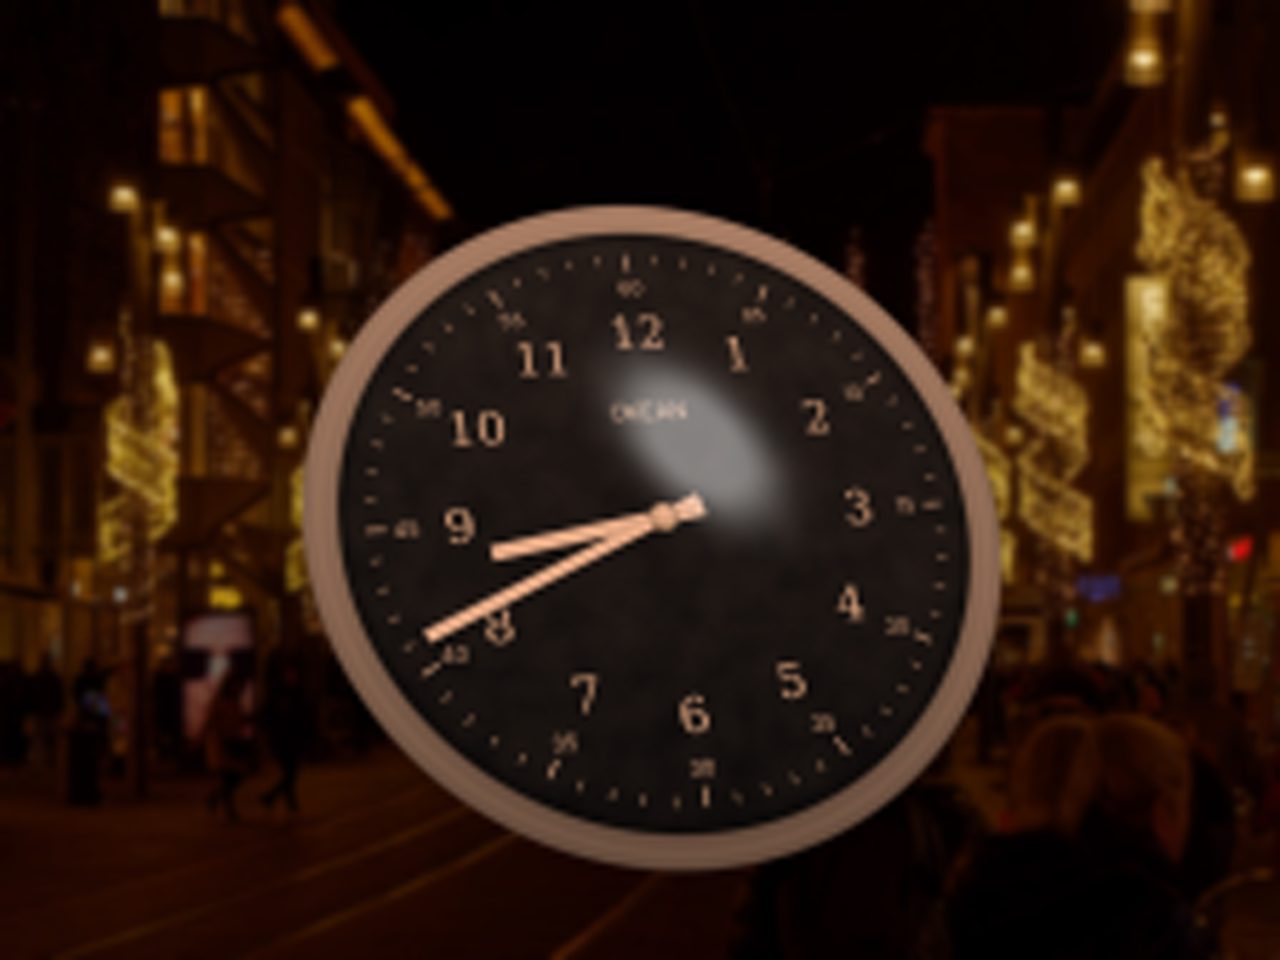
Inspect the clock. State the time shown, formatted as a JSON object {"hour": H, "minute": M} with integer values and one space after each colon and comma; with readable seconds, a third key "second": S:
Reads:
{"hour": 8, "minute": 41}
